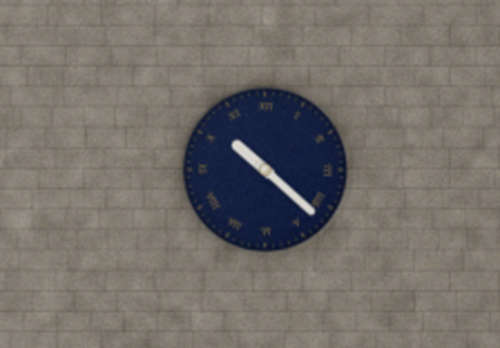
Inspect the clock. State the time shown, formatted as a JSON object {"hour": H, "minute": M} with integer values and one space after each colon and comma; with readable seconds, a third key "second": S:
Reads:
{"hour": 10, "minute": 22}
